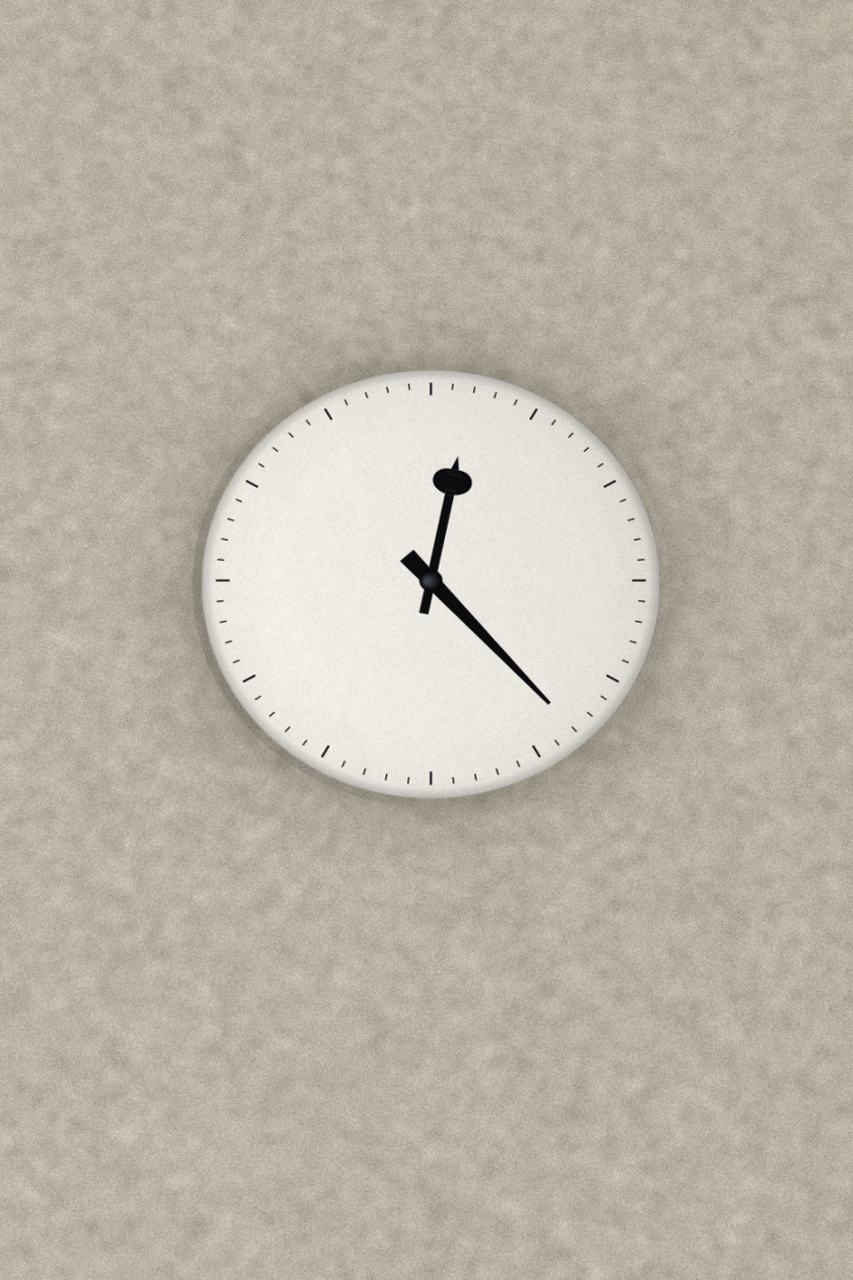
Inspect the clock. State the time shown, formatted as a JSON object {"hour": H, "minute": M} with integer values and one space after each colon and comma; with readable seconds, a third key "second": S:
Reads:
{"hour": 12, "minute": 23}
